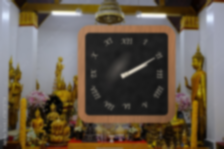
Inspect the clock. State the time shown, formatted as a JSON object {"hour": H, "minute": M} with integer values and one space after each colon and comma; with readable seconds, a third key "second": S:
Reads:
{"hour": 2, "minute": 10}
